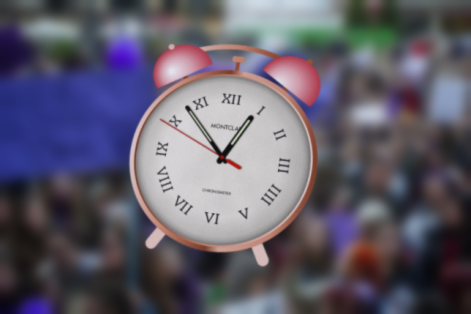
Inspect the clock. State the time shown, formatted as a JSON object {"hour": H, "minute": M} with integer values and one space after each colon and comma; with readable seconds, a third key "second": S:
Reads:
{"hour": 12, "minute": 52, "second": 49}
